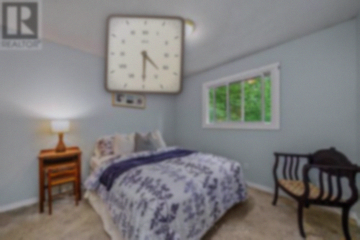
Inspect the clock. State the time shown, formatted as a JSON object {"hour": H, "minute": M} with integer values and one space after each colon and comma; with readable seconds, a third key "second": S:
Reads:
{"hour": 4, "minute": 30}
